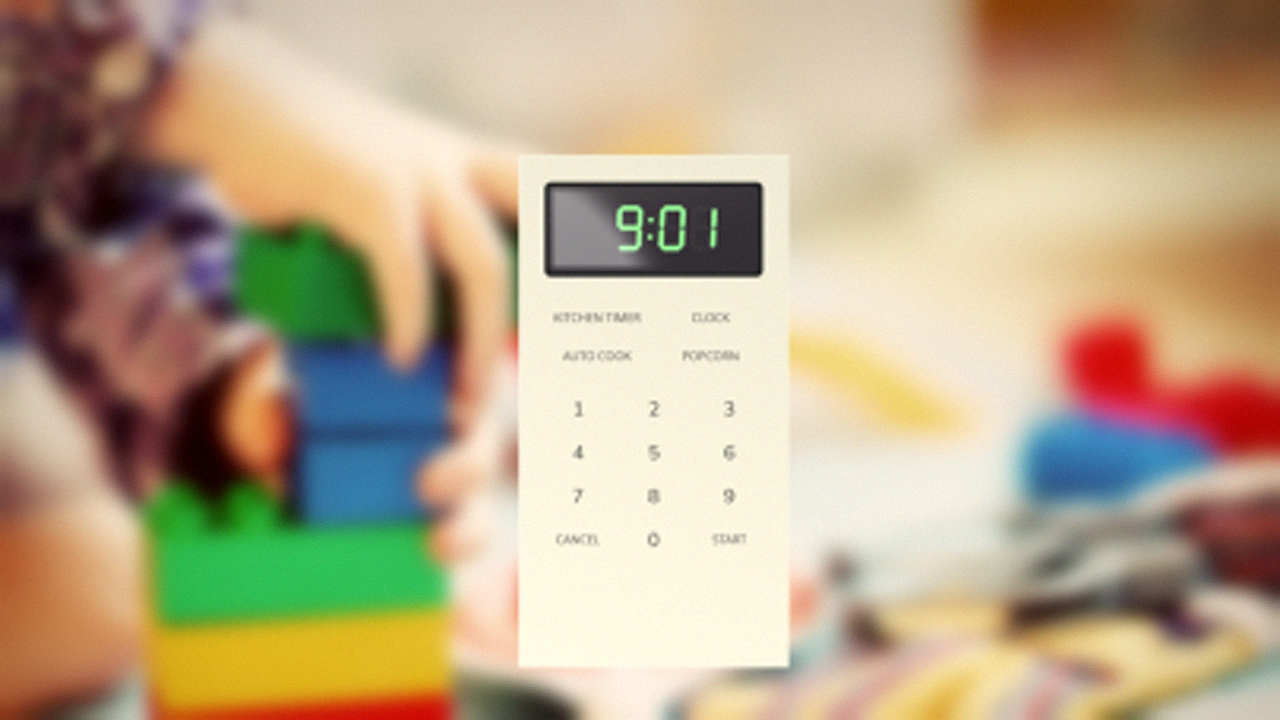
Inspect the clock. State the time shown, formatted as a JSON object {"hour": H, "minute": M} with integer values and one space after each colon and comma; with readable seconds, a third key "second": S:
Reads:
{"hour": 9, "minute": 1}
